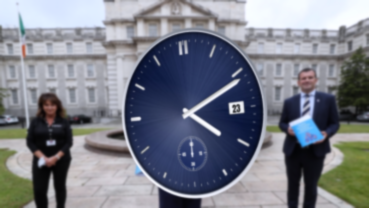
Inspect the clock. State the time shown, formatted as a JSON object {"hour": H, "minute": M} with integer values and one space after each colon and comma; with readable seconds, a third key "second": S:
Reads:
{"hour": 4, "minute": 11}
